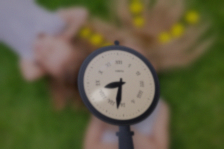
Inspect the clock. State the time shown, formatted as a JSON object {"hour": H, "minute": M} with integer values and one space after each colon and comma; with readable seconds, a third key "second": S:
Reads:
{"hour": 8, "minute": 32}
